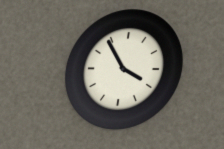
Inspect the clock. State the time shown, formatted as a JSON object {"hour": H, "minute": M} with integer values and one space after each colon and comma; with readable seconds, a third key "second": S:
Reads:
{"hour": 3, "minute": 54}
